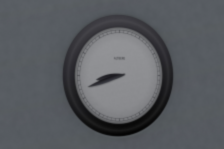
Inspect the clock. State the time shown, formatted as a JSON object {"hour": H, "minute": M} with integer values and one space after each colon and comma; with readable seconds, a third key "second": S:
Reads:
{"hour": 8, "minute": 42}
